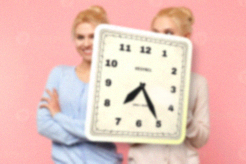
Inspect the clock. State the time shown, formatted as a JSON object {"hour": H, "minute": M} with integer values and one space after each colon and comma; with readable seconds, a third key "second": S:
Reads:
{"hour": 7, "minute": 25}
